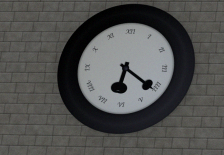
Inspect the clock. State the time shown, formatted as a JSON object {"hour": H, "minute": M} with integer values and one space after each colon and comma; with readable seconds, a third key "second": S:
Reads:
{"hour": 6, "minute": 21}
